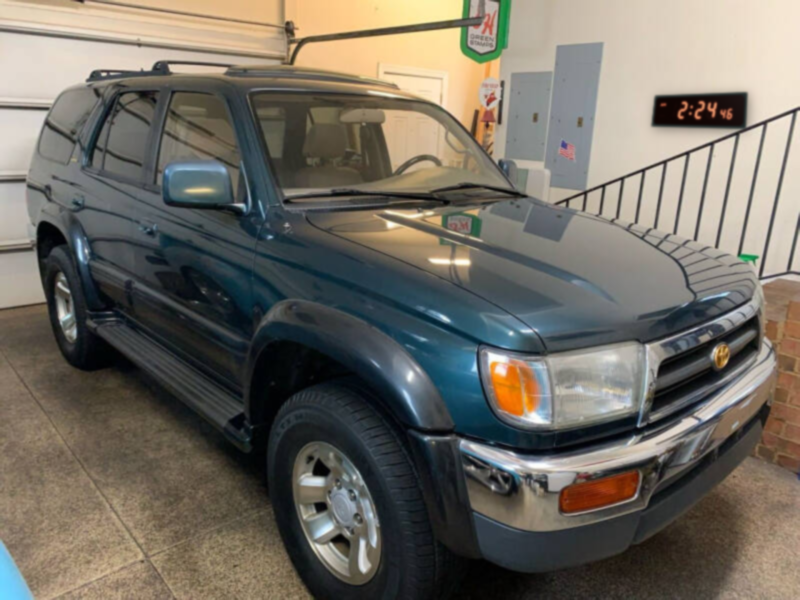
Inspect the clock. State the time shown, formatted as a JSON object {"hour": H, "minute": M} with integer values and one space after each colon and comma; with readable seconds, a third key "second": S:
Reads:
{"hour": 2, "minute": 24}
